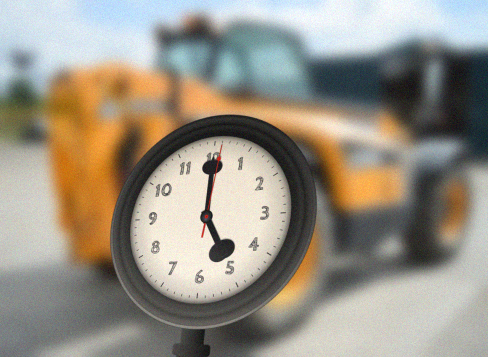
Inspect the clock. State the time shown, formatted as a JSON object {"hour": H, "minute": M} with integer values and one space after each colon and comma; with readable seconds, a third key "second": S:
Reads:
{"hour": 5, "minute": 0, "second": 1}
